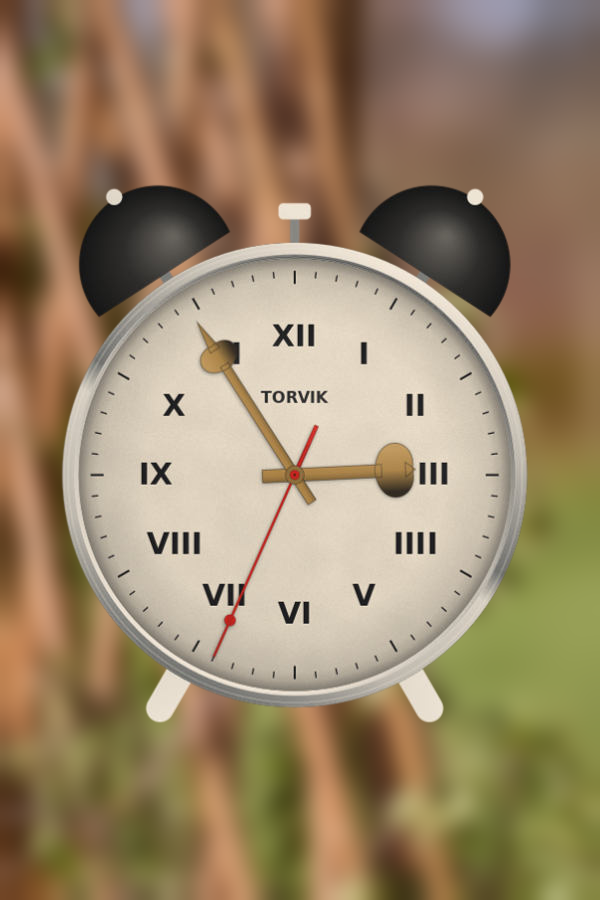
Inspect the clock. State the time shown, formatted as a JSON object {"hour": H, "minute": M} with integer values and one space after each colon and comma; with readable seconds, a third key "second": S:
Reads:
{"hour": 2, "minute": 54, "second": 34}
